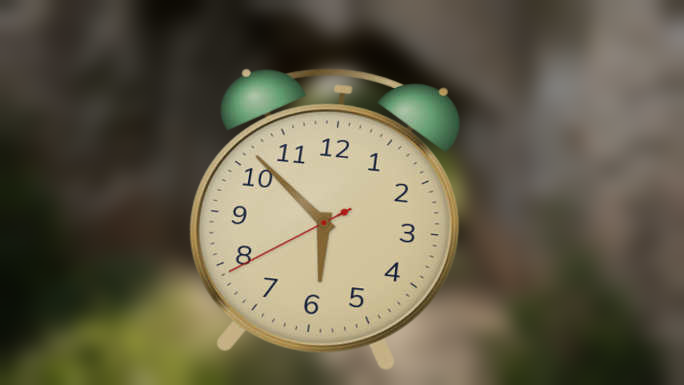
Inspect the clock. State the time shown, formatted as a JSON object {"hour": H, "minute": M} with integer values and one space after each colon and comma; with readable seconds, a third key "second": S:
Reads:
{"hour": 5, "minute": 51, "second": 39}
